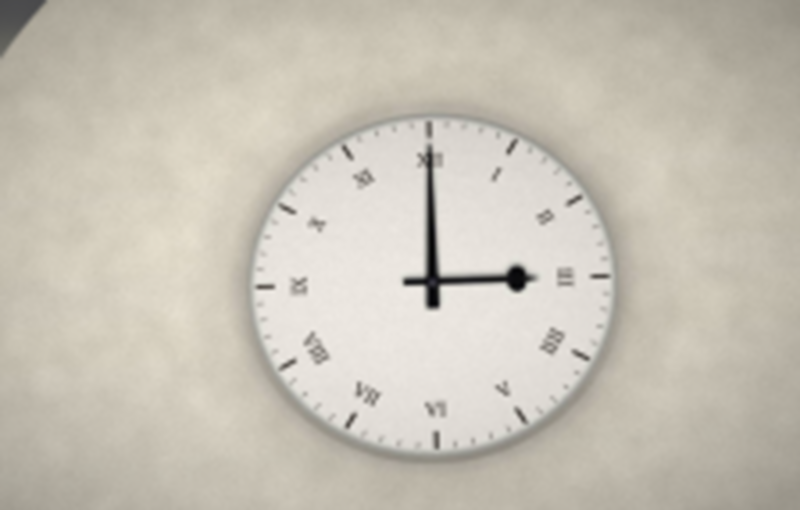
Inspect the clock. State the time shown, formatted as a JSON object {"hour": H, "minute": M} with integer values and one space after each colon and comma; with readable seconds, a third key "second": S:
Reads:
{"hour": 3, "minute": 0}
